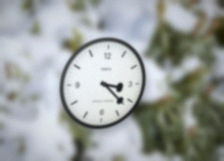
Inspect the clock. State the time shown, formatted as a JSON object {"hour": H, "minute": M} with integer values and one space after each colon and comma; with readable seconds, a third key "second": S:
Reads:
{"hour": 3, "minute": 22}
